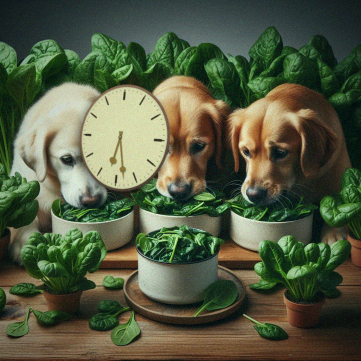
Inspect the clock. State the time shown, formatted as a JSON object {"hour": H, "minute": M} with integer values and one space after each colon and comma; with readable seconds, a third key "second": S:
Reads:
{"hour": 6, "minute": 28}
